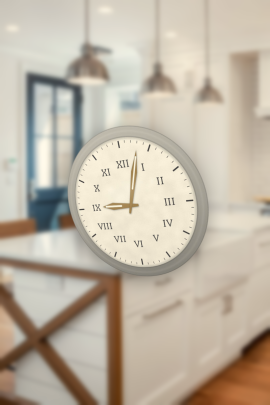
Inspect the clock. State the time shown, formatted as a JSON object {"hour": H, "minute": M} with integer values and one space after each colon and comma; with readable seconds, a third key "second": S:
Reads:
{"hour": 9, "minute": 3}
